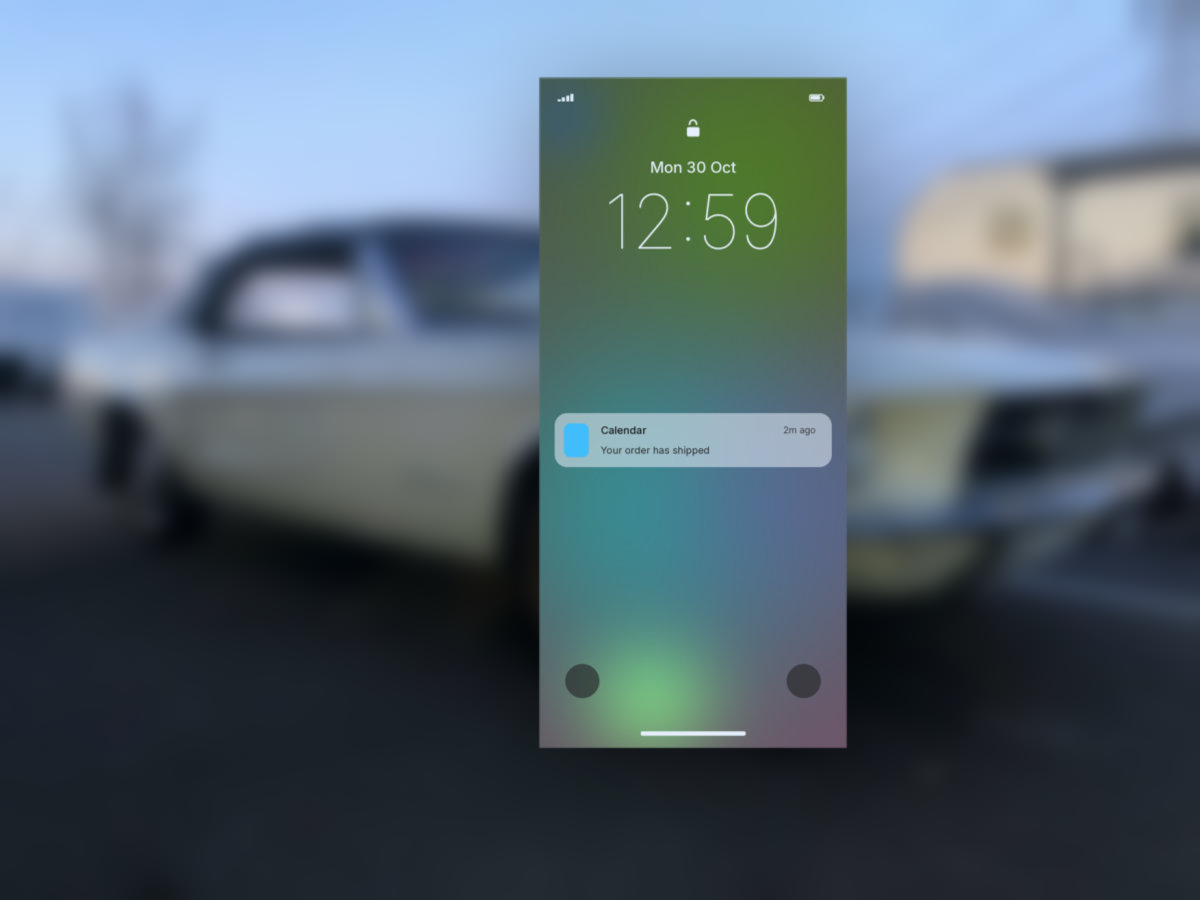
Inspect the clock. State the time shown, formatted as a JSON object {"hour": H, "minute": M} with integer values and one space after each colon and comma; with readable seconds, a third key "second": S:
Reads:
{"hour": 12, "minute": 59}
